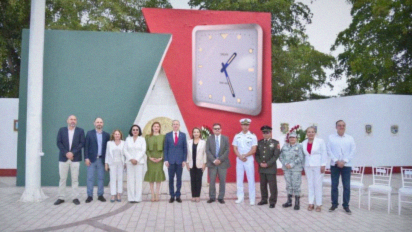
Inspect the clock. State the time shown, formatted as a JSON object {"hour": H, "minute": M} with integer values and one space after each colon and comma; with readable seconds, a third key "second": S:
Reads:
{"hour": 1, "minute": 26}
